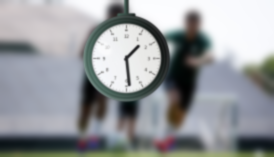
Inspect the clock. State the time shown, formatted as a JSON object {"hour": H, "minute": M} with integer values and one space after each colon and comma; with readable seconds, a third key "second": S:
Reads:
{"hour": 1, "minute": 29}
